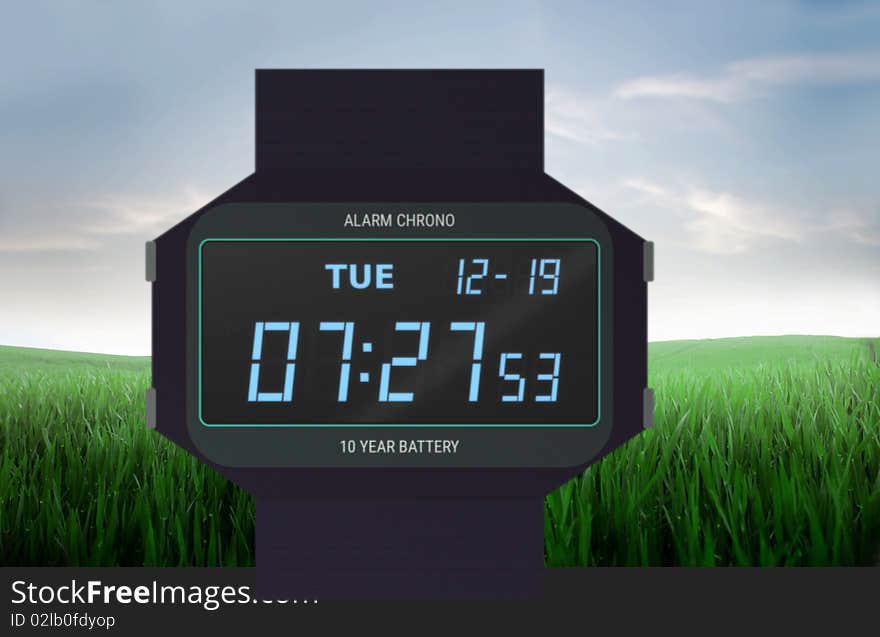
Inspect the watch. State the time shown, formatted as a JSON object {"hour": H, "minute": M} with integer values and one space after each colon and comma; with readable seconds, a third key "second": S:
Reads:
{"hour": 7, "minute": 27, "second": 53}
